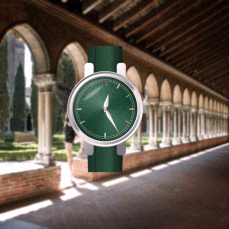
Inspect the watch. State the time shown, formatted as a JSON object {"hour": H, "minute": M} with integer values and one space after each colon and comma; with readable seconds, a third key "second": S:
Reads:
{"hour": 12, "minute": 25}
